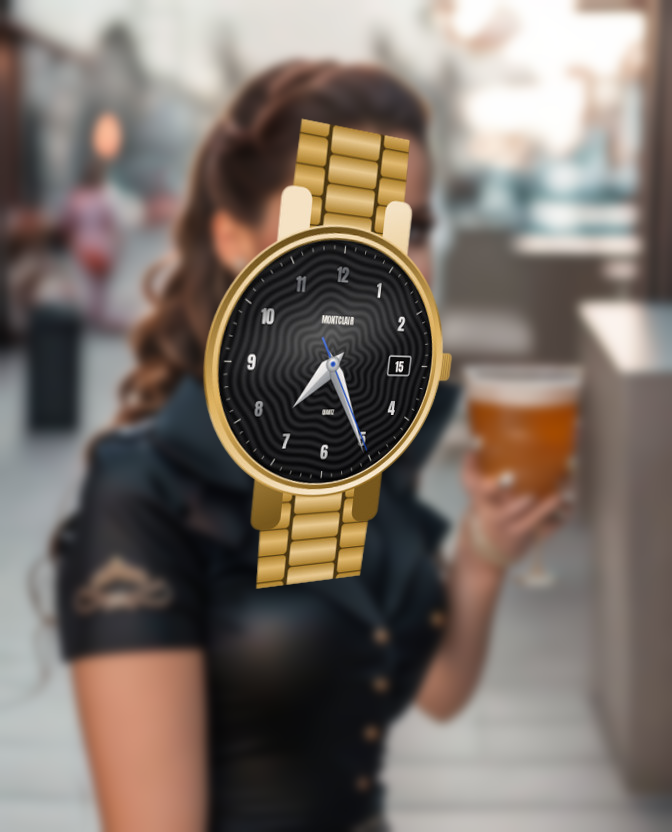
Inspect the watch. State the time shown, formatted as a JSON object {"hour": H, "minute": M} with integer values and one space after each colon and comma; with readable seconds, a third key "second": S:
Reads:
{"hour": 7, "minute": 25, "second": 25}
